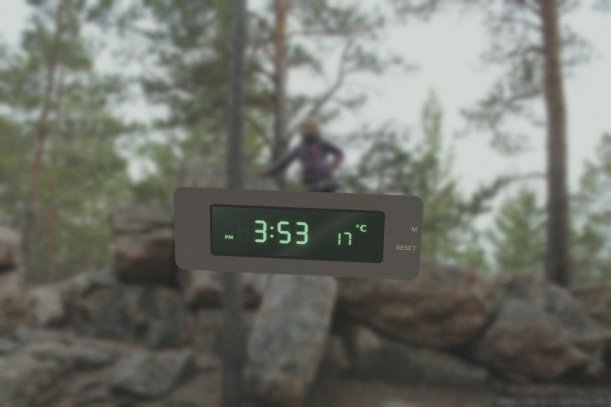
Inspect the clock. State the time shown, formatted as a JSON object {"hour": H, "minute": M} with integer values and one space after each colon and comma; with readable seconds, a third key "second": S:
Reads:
{"hour": 3, "minute": 53}
